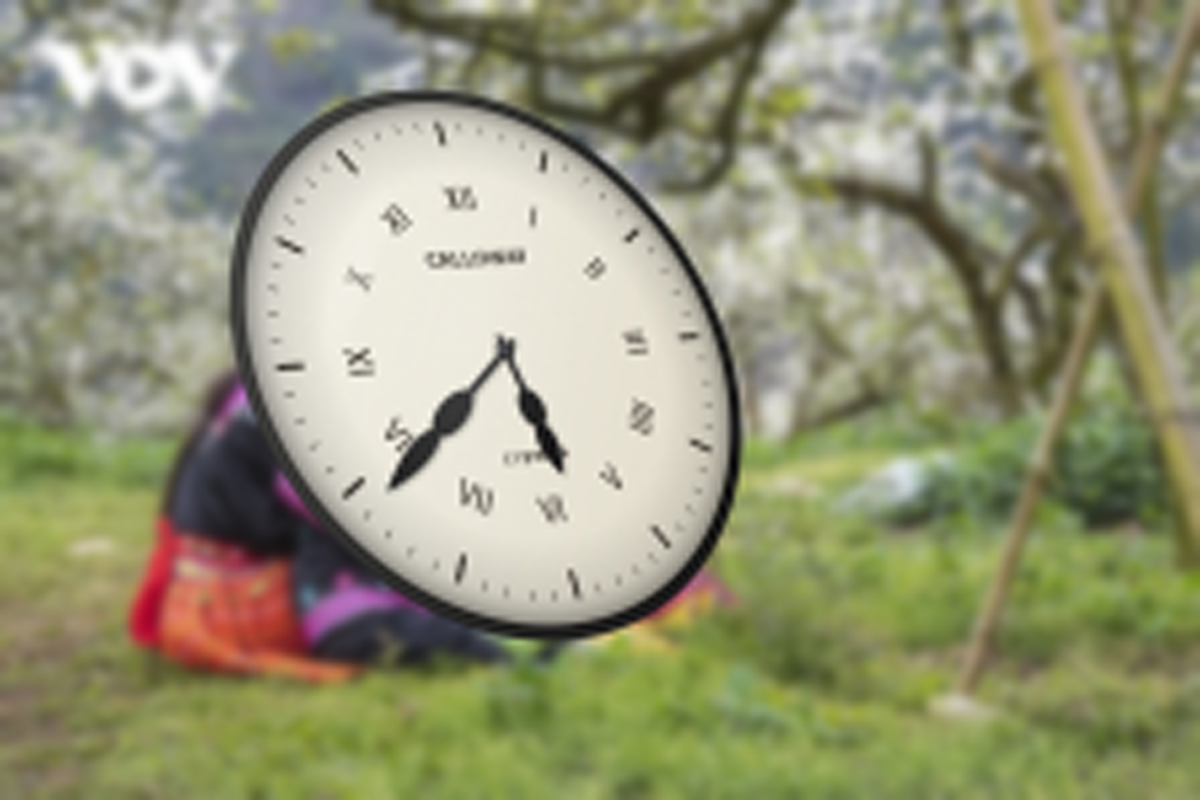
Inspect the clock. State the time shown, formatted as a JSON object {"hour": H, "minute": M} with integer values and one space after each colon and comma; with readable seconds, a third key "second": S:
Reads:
{"hour": 5, "minute": 39}
